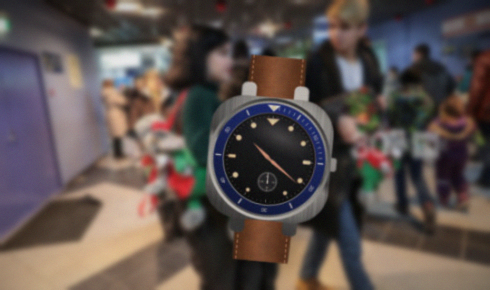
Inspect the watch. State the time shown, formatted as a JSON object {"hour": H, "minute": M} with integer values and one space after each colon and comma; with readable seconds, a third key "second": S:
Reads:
{"hour": 10, "minute": 21}
